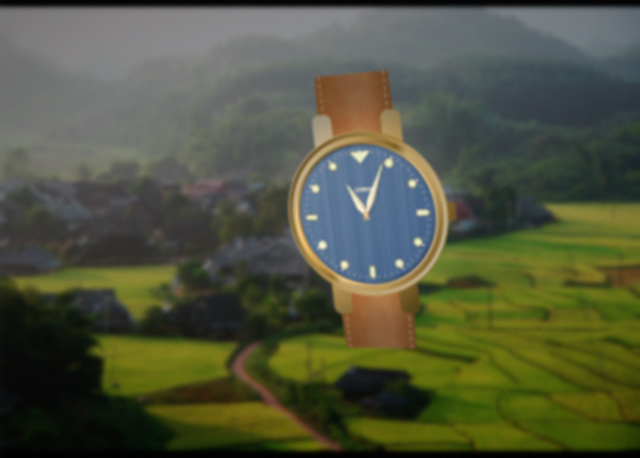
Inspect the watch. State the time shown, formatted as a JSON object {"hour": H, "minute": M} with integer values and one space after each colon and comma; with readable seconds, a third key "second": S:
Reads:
{"hour": 11, "minute": 4}
